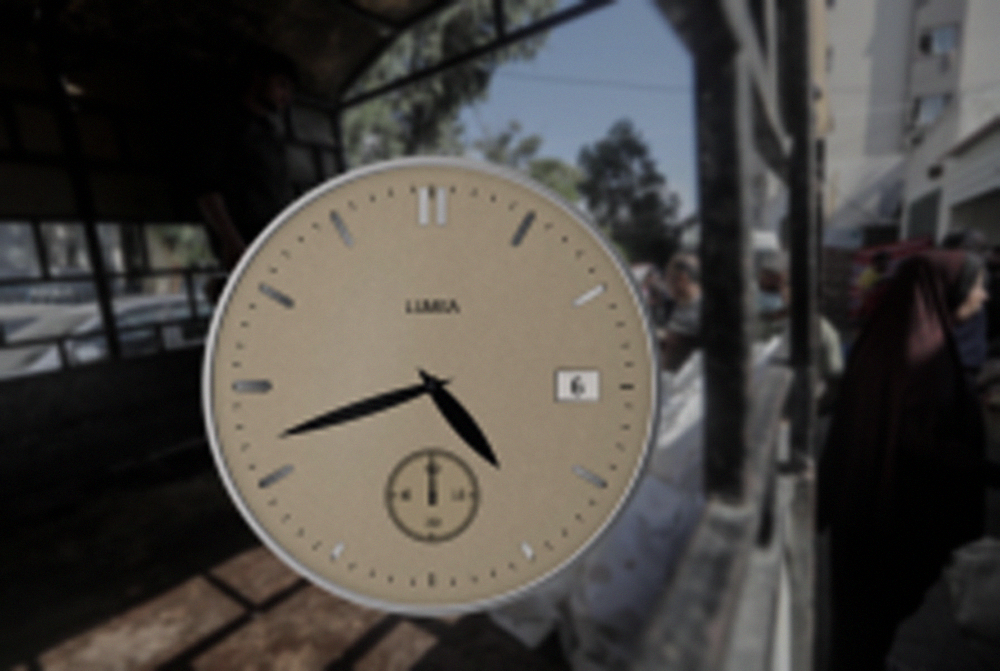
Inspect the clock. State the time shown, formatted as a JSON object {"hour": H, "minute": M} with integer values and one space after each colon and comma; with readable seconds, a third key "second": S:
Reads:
{"hour": 4, "minute": 42}
